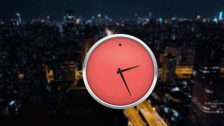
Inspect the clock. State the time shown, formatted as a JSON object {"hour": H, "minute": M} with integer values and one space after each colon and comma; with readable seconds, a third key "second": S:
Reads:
{"hour": 2, "minute": 26}
